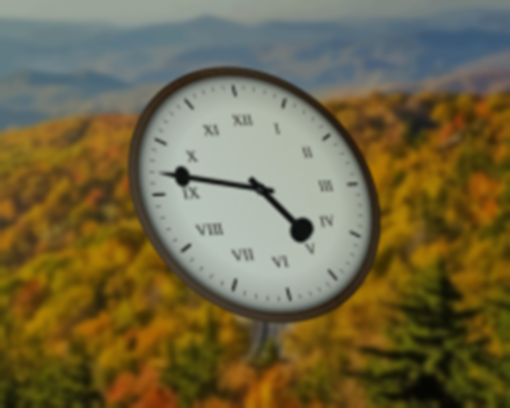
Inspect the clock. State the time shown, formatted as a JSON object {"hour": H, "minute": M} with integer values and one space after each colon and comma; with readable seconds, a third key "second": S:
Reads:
{"hour": 4, "minute": 47}
